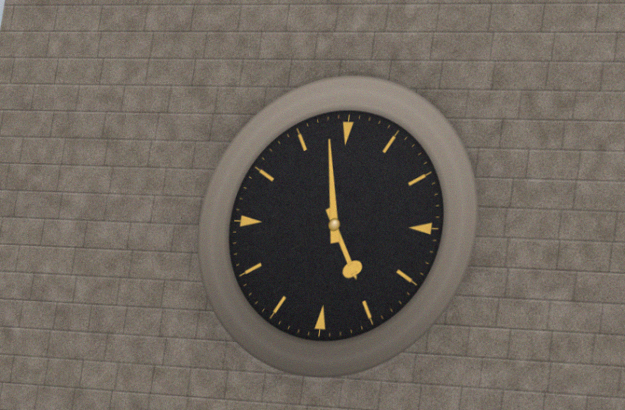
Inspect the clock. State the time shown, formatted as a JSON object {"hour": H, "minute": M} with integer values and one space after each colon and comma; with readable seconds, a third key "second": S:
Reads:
{"hour": 4, "minute": 58}
